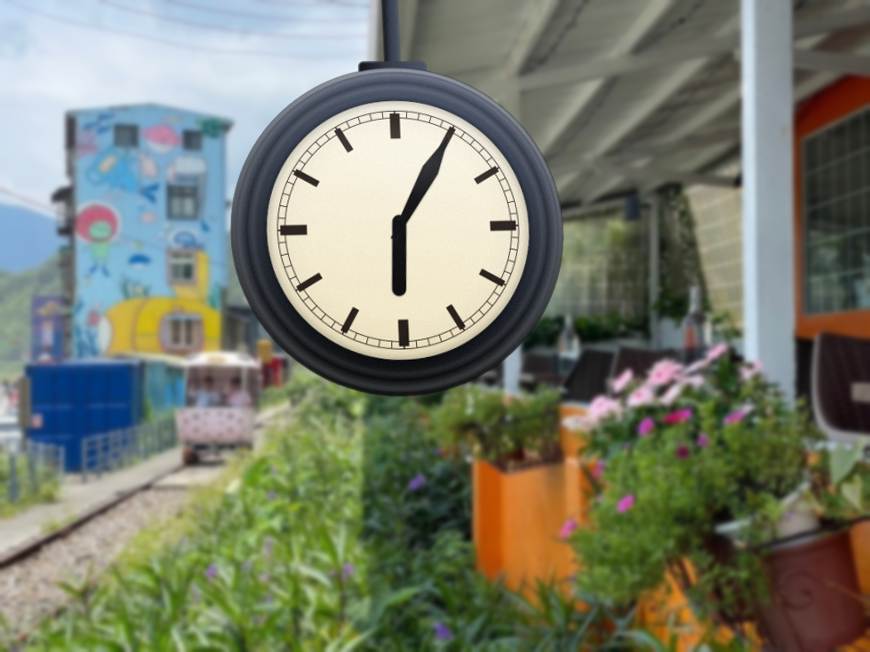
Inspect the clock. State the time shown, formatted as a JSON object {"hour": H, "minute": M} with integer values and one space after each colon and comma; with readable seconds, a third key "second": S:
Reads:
{"hour": 6, "minute": 5}
